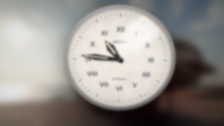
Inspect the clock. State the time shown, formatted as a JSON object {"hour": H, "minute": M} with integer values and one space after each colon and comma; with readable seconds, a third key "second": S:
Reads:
{"hour": 10, "minute": 46}
